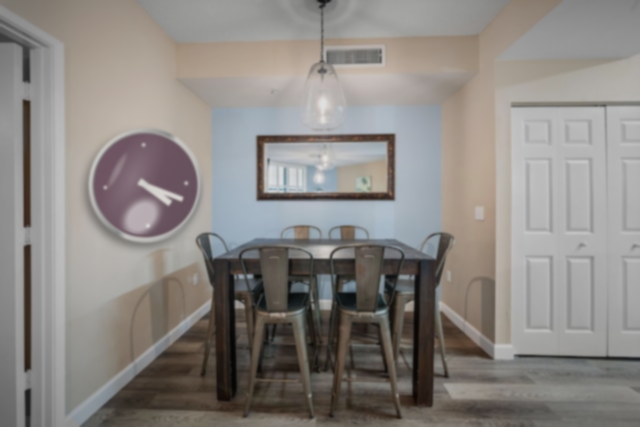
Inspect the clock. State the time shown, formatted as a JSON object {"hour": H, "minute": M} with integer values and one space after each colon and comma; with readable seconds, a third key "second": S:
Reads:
{"hour": 4, "minute": 19}
